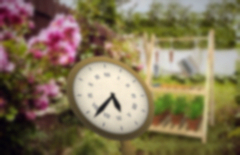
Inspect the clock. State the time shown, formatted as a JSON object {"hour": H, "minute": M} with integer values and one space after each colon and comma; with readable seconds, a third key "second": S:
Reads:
{"hour": 5, "minute": 38}
